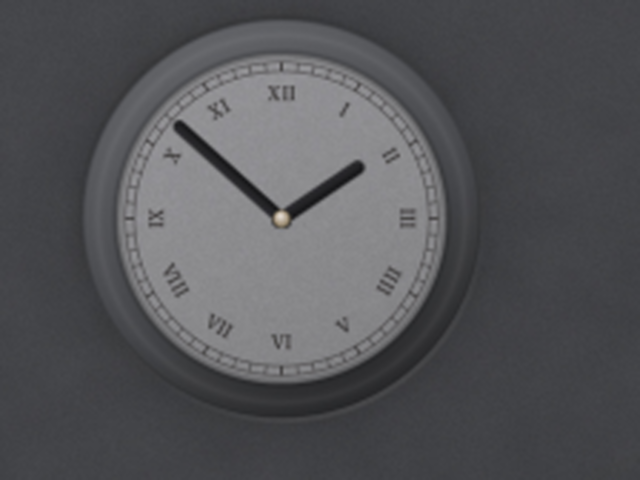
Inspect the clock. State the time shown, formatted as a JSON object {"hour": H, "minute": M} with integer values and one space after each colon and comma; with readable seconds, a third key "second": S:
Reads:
{"hour": 1, "minute": 52}
